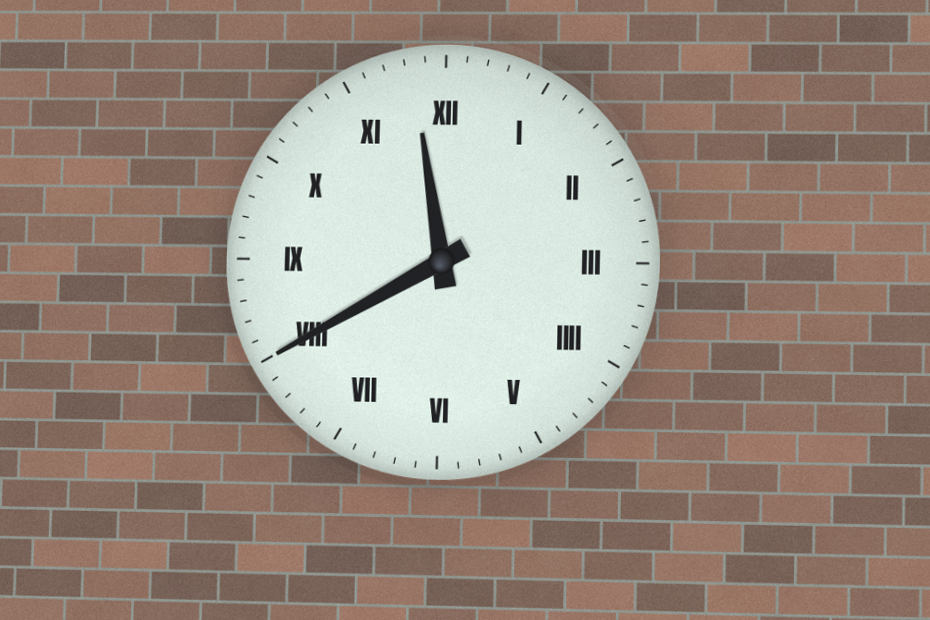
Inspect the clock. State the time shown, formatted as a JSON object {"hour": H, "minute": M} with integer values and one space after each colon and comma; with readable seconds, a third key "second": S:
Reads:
{"hour": 11, "minute": 40}
